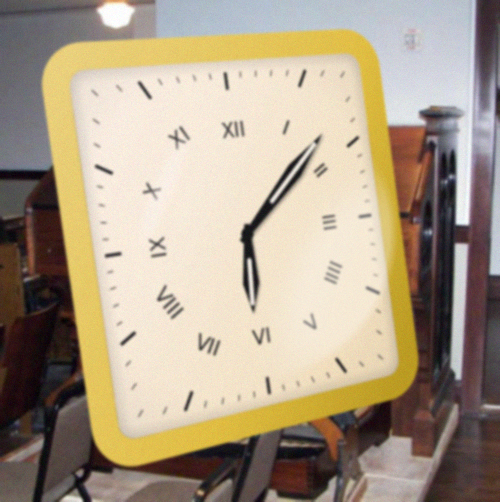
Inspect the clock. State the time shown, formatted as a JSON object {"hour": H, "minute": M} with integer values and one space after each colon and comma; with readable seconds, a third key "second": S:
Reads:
{"hour": 6, "minute": 8}
